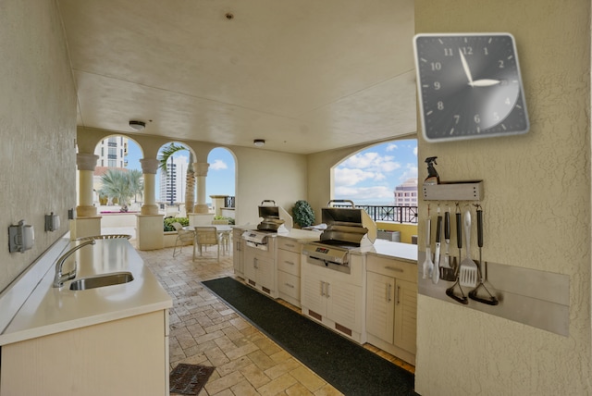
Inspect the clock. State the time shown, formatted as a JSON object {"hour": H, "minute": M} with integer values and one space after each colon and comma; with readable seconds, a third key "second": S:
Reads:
{"hour": 2, "minute": 58}
